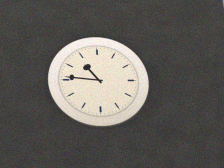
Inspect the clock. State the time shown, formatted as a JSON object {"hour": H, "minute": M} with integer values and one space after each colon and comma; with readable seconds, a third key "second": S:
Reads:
{"hour": 10, "minute": 46}
